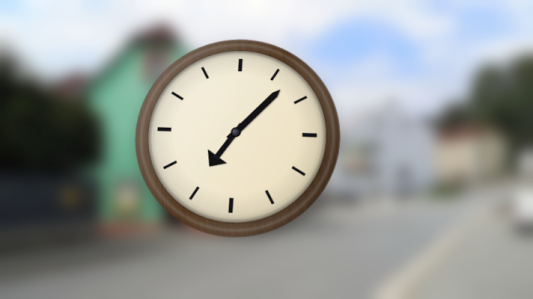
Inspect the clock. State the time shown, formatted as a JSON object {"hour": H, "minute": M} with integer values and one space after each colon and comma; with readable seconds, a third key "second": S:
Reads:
{"hour": 7, "minute": 7}
